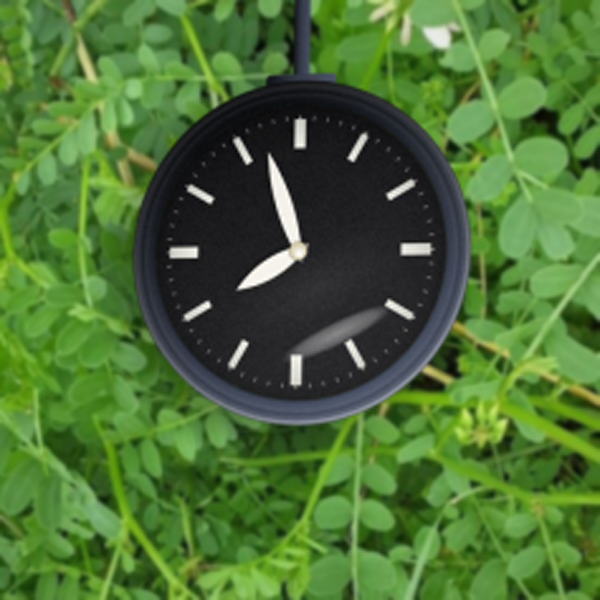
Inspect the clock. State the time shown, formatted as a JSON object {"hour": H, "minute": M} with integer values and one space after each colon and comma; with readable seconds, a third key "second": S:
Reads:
{"hour": 7, "minute": 57}
